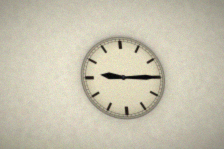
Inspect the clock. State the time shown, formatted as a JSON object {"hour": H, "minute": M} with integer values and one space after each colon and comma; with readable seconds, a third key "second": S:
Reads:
{"hour": 9, "minute": 15}
